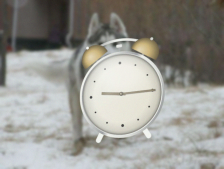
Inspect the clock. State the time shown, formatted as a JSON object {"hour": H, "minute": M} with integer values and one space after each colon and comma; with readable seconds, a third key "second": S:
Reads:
{"hour": 9, "minute": 15}
